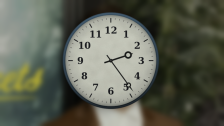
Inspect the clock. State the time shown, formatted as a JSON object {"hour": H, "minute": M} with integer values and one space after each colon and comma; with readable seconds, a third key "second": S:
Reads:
{"hour": 2, "minute": 24}
